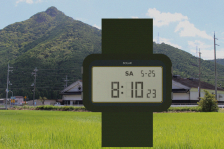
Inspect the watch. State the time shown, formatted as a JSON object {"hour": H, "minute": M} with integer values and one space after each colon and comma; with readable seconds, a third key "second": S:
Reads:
{"hour": 8, "minute": 10, "second": 23}
